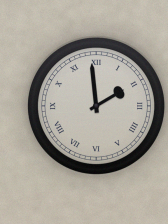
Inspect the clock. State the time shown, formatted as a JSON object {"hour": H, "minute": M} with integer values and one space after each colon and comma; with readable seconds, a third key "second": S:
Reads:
{"hour": 1, "minute": 59}
